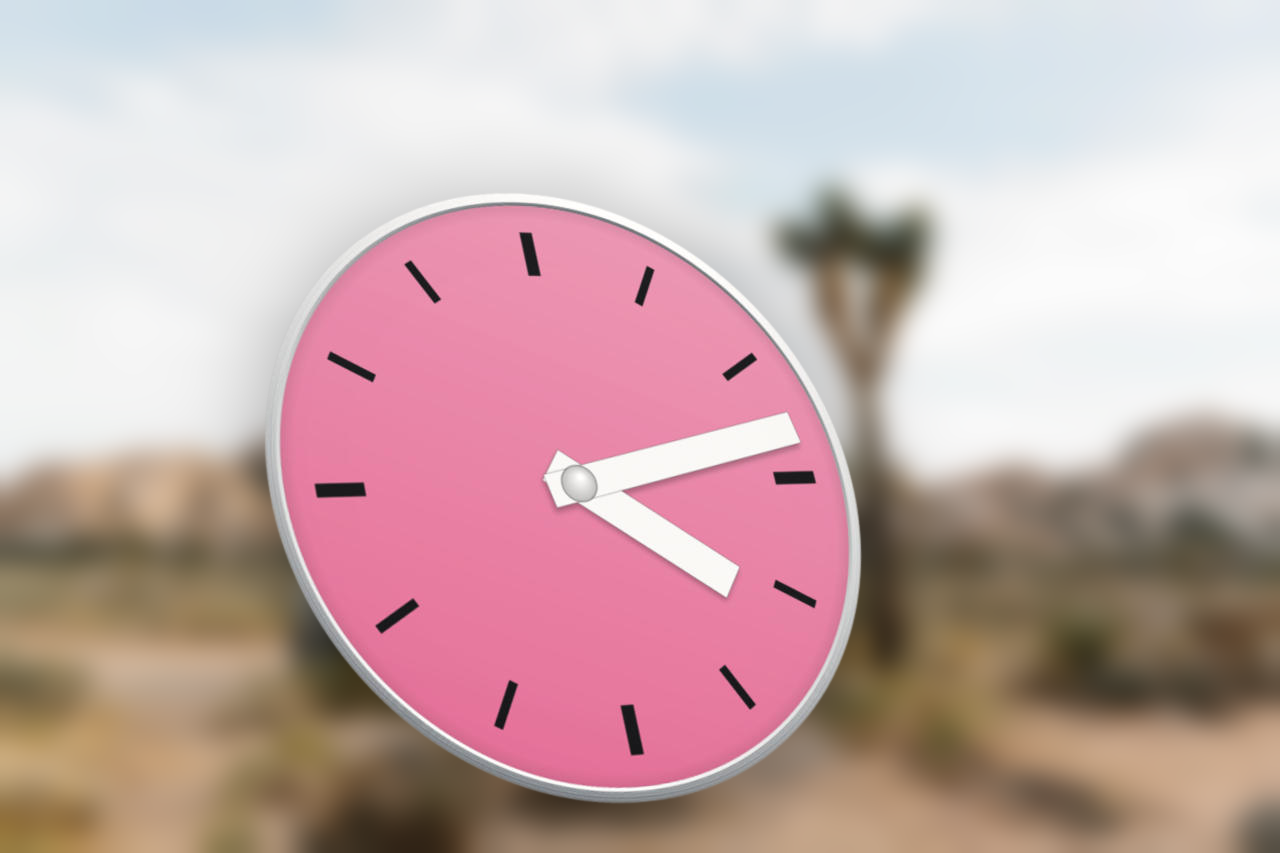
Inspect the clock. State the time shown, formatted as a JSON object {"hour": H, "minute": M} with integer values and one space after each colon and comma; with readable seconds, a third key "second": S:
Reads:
{"hour": 4, "minute": 13}
